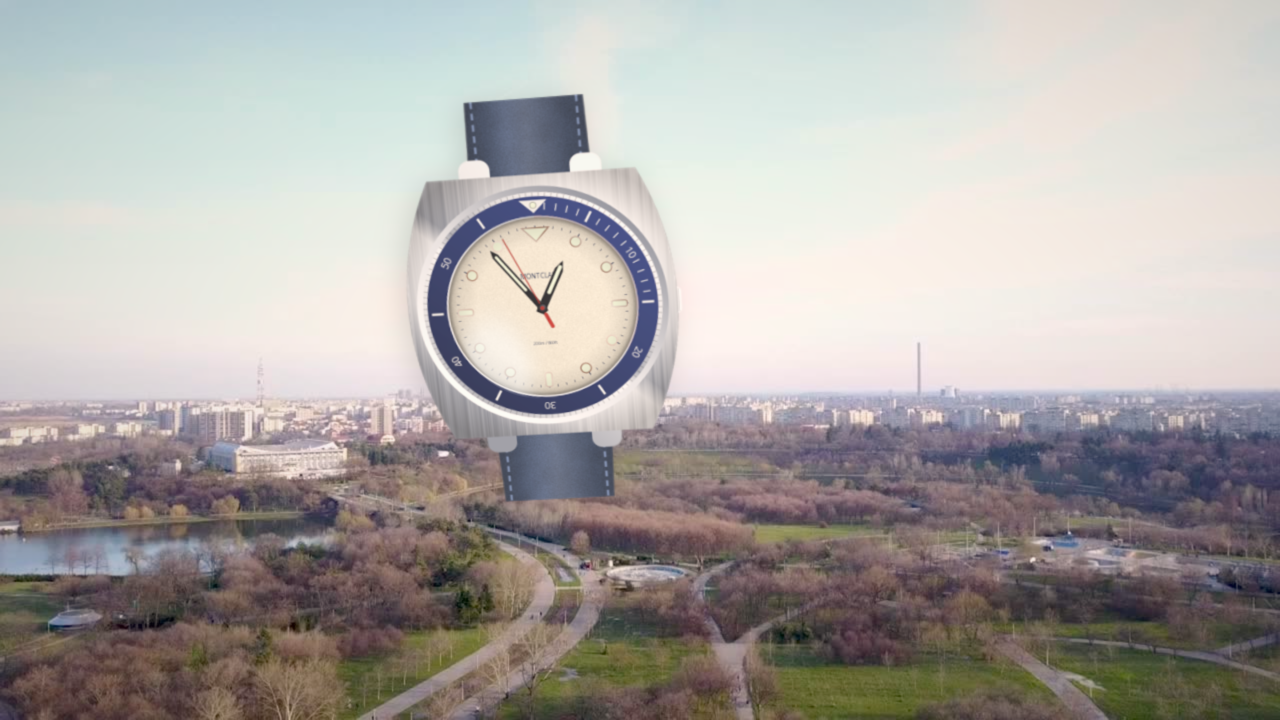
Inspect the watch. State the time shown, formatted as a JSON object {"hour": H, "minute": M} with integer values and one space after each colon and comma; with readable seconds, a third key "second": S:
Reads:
{"hour": 12, "minute": 53, "second": 56}
